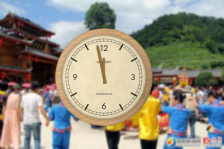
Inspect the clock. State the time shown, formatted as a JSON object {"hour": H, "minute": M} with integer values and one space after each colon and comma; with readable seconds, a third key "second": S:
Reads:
{"hour": 11, "minute": 58}
